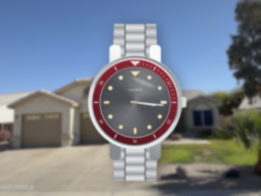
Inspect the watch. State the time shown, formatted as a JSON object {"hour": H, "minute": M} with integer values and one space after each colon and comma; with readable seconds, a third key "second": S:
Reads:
{"hour": 3, "minute": 16}
